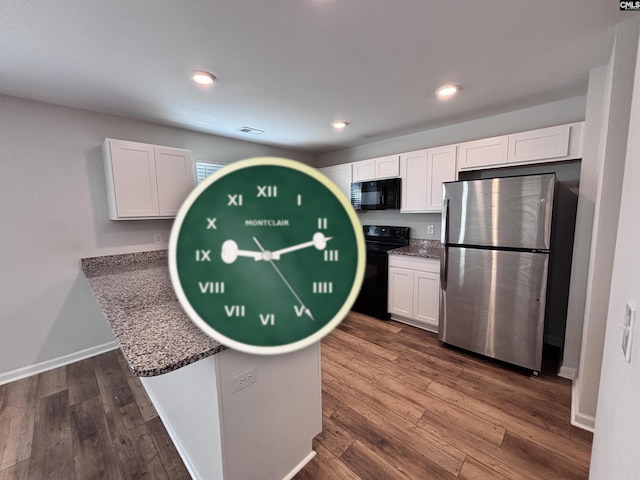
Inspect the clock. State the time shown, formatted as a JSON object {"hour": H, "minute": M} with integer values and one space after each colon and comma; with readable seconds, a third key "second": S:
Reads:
{"hour": 9, "minute": 12, "second": 24}
